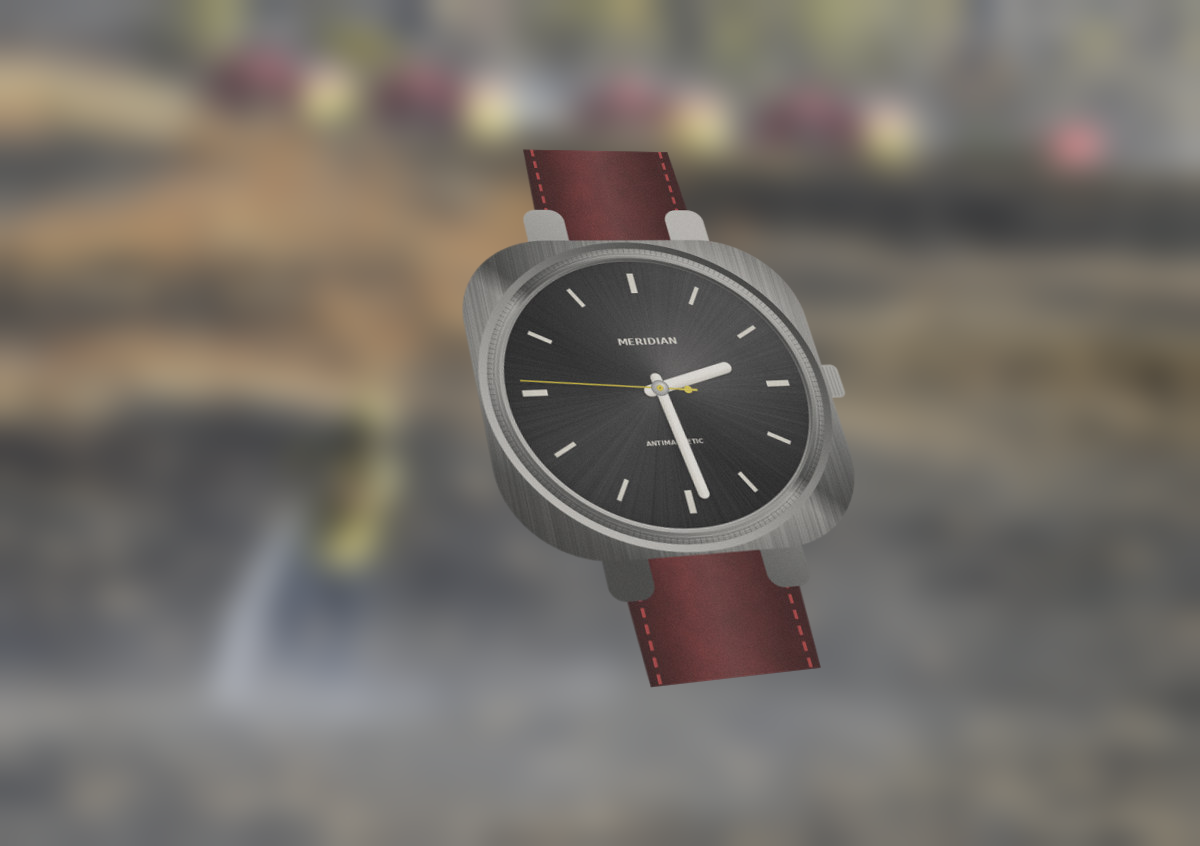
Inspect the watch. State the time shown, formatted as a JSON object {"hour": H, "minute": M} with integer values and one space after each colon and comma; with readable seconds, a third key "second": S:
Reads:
{"hour": 2, "minute": 28, "second": 46}
